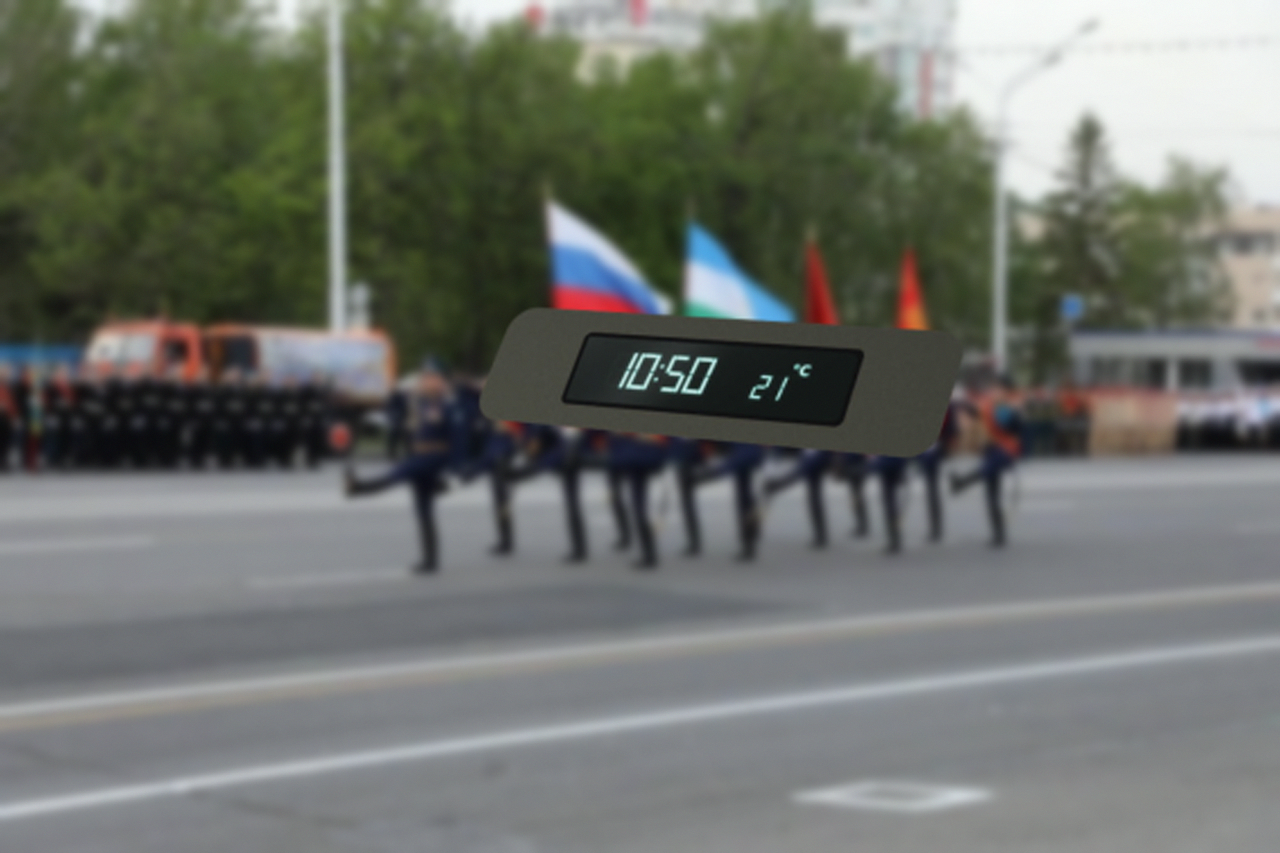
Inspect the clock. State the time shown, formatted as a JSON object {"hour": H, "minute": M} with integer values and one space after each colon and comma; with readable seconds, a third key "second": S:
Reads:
{"hour": 10, "minute": 50}
